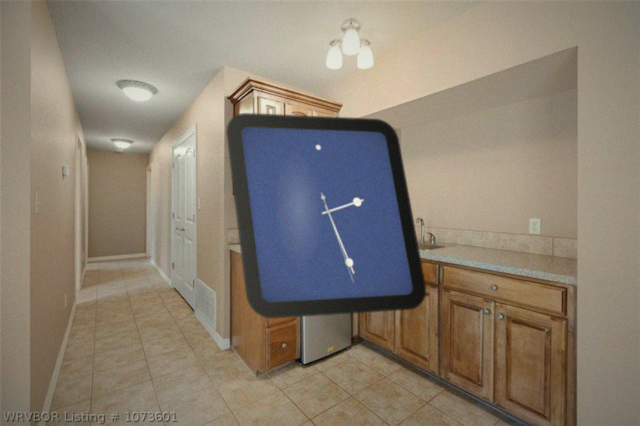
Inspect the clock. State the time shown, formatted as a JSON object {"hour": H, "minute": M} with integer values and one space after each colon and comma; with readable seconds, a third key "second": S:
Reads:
{"hour": 2, "minute": 27, "second": 28}
